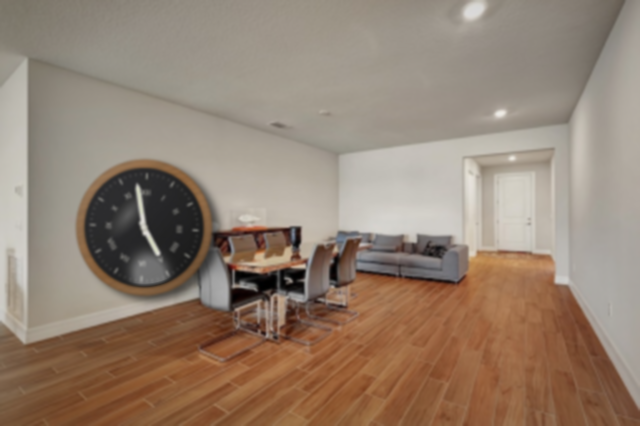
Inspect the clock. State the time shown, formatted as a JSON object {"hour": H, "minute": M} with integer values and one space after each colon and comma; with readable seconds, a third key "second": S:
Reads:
{"hour": 4, "minute": 58}
